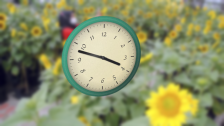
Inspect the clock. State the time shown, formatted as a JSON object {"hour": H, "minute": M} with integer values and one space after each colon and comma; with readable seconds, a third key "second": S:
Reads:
{"hour": 3, "minute": 48}
